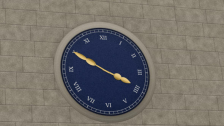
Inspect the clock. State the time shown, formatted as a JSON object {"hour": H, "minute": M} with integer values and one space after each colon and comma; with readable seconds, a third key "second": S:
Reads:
{"hour": 3, "minute": 50}
